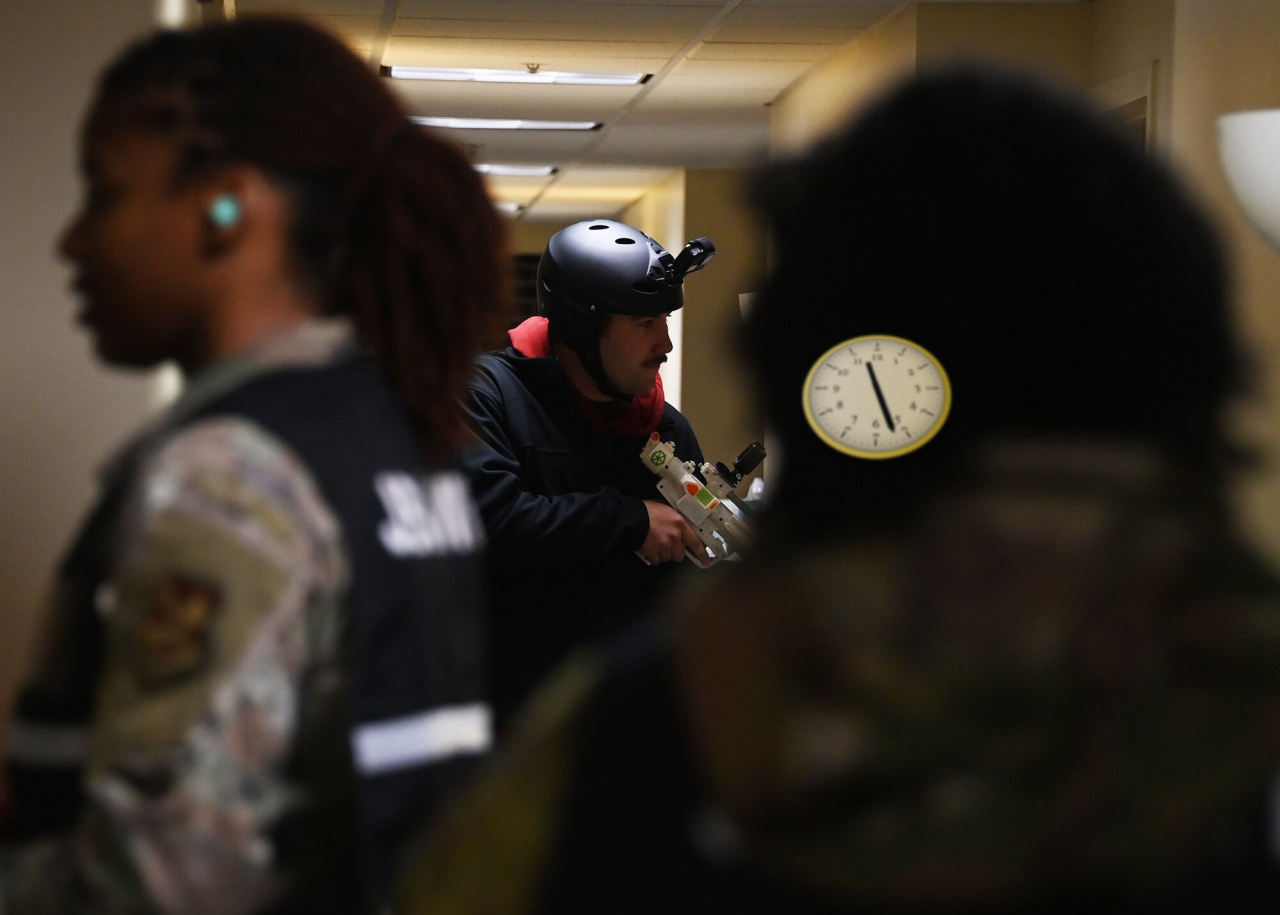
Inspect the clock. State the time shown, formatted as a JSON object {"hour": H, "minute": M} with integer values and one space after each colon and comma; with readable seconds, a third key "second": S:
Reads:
{"hour": 11, "minute": 27}
